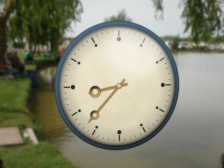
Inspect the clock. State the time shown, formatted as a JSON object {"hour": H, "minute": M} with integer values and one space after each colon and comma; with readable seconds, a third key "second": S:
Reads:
{"hour": 8, "minute": 37}
